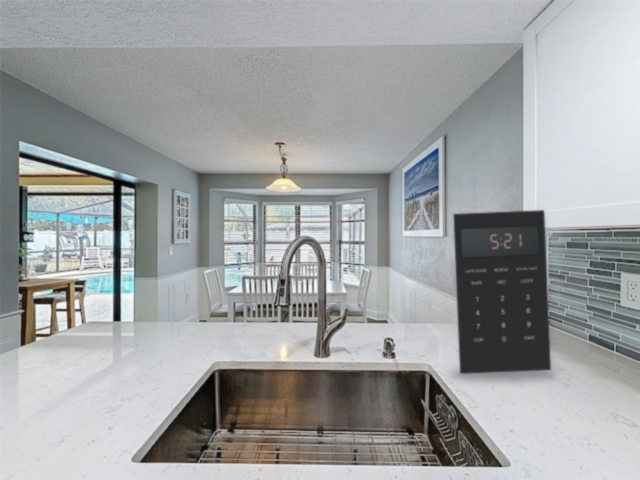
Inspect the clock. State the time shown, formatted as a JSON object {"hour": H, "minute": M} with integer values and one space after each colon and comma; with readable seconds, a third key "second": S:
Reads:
{"hour": 5, "minute": 21}
